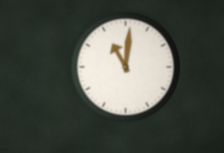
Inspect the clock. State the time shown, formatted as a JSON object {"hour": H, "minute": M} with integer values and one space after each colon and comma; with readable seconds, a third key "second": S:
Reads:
{"hour": 11, "minute": 1}
